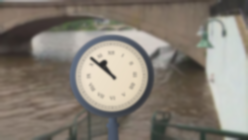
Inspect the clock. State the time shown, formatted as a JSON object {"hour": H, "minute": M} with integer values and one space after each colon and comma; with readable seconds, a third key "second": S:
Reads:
{"hour": 10, "minute": 52}
